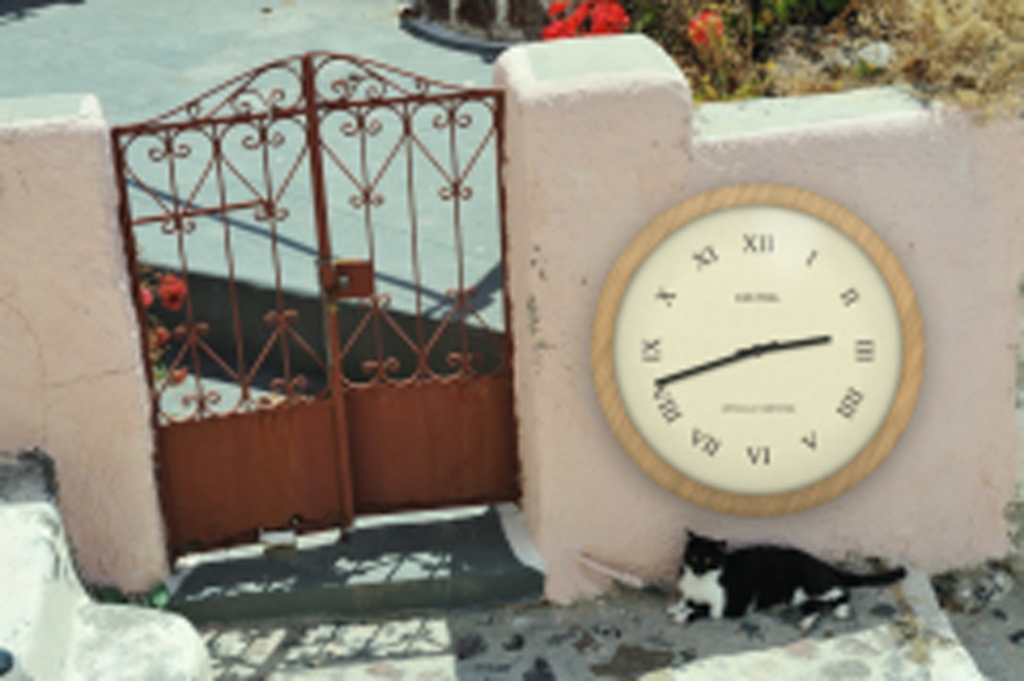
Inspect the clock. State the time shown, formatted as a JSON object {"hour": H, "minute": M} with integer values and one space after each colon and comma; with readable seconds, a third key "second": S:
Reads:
{"hour": 2, "minute": 42}
